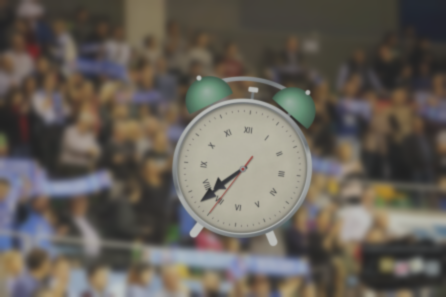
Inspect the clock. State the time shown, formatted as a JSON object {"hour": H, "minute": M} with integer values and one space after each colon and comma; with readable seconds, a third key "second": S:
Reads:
{"hour": 7, "minute": 37, "second": 35}
